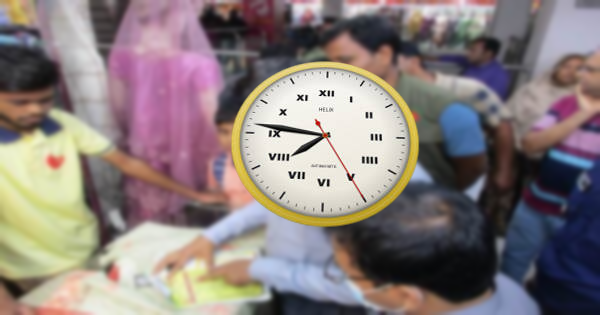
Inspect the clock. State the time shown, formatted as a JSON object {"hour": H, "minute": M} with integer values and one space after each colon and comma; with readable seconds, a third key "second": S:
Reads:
{"hour": 7, "minute": 46, "second": 25}
